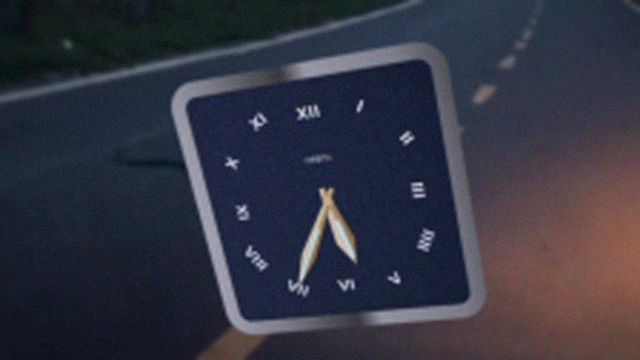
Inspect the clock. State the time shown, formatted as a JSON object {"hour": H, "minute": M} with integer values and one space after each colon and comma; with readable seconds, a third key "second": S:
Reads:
{"hour": 5, "minute": 35}
